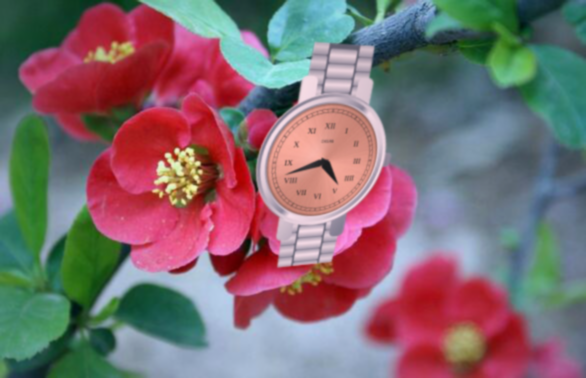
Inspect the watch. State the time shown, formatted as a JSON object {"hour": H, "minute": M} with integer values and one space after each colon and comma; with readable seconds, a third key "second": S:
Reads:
{"hour": 4, "minute": 42}
